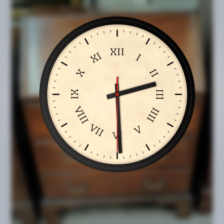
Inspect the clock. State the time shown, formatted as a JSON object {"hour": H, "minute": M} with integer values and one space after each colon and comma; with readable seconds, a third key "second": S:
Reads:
{"hour": 2, "minute": 29, "second": 30}
